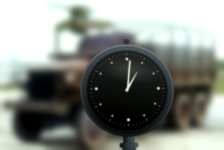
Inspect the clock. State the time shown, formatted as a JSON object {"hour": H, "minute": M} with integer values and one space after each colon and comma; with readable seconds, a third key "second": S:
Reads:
{"hour": 1, "minute": 1}
